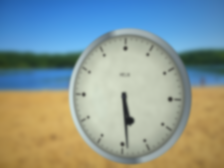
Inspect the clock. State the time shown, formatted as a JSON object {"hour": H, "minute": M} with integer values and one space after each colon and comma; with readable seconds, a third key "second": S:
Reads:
{"hour": 5, "minute": 29}
